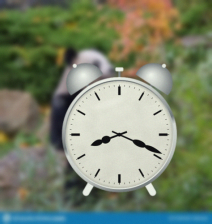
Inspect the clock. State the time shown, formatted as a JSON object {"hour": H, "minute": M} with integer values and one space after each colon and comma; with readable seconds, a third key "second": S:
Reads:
{"hour": 8, "minute": 19}
